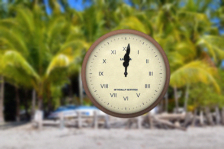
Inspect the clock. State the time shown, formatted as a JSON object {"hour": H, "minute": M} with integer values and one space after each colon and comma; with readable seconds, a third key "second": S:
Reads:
{"hour": 12, "minute": 1}
